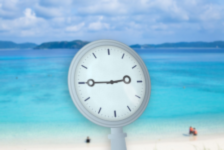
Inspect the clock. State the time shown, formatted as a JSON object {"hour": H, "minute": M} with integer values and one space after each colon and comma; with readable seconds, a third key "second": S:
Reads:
{"hour": 2, "minute": 45}
